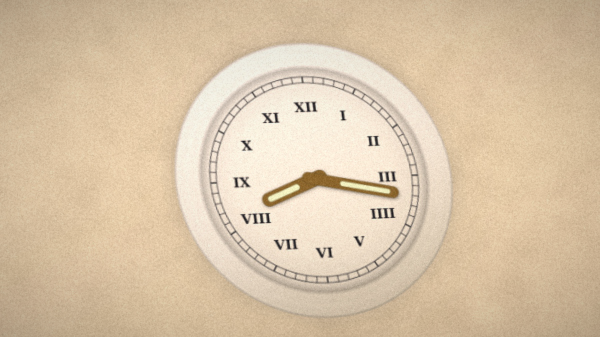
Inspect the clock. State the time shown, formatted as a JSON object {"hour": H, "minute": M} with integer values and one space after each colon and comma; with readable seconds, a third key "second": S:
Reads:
{"hour": 8, "minute": 17}
